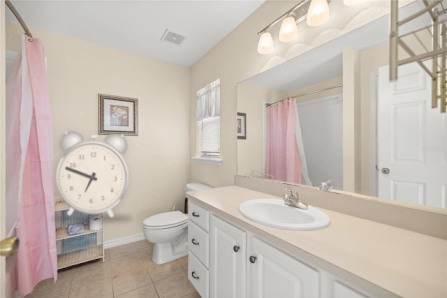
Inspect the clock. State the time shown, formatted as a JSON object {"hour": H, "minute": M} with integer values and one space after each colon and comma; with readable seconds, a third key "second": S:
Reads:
{"hour": 6, "minute": 48}
